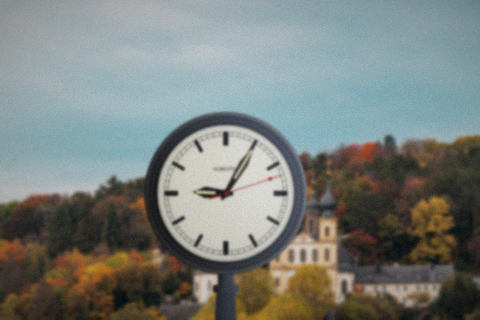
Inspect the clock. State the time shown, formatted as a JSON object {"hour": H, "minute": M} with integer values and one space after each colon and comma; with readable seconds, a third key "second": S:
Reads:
{"hour": 9, "minute": 5, "second": 12}
